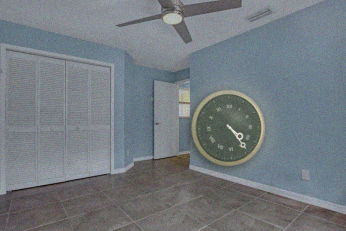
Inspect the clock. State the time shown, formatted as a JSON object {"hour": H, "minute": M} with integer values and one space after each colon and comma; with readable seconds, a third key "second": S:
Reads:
{"hour": 4, "minute": 24}
